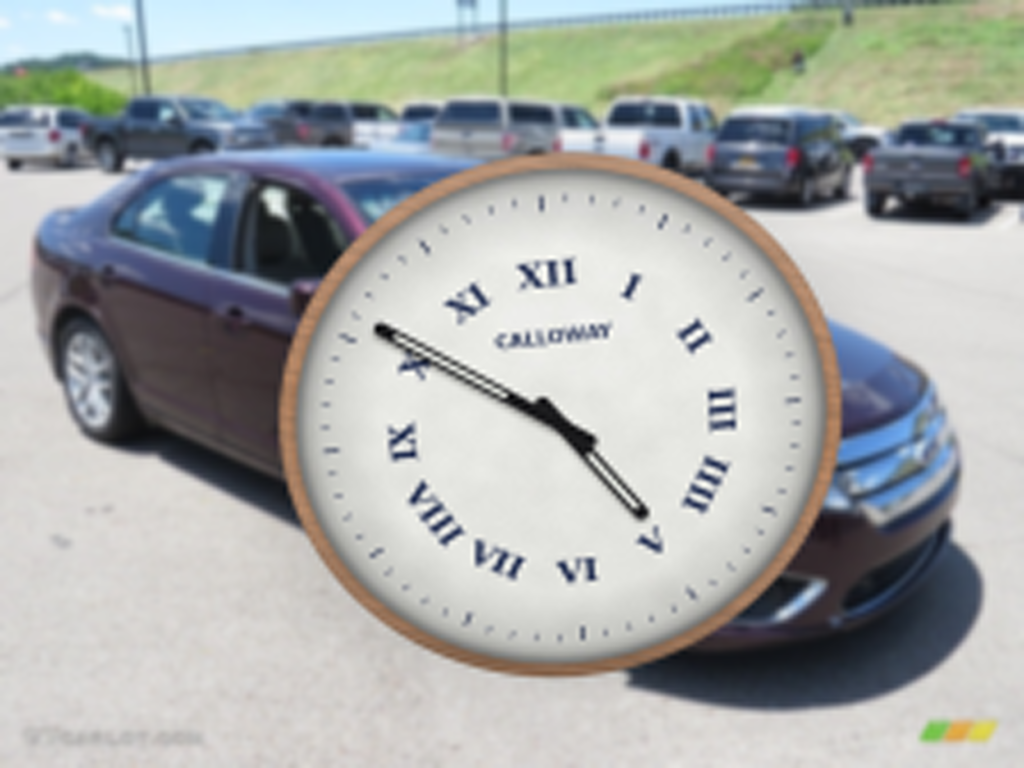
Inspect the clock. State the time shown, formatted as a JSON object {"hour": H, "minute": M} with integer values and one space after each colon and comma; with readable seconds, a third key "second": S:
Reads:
{"hour": 4, "minute": 51}
